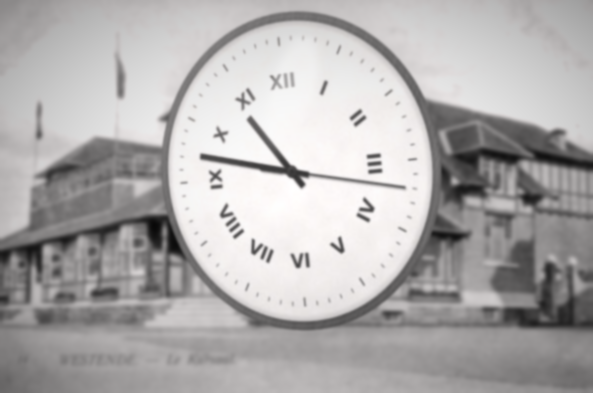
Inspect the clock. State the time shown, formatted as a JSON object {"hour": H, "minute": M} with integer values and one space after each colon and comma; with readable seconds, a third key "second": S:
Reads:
{"hour": 10, "minute": 47, "second": 17}
